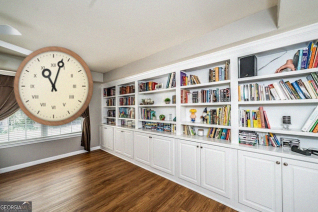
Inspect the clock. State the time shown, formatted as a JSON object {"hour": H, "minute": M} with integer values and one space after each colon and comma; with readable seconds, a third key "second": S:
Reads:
{"hour": 11, "minute": 3}
